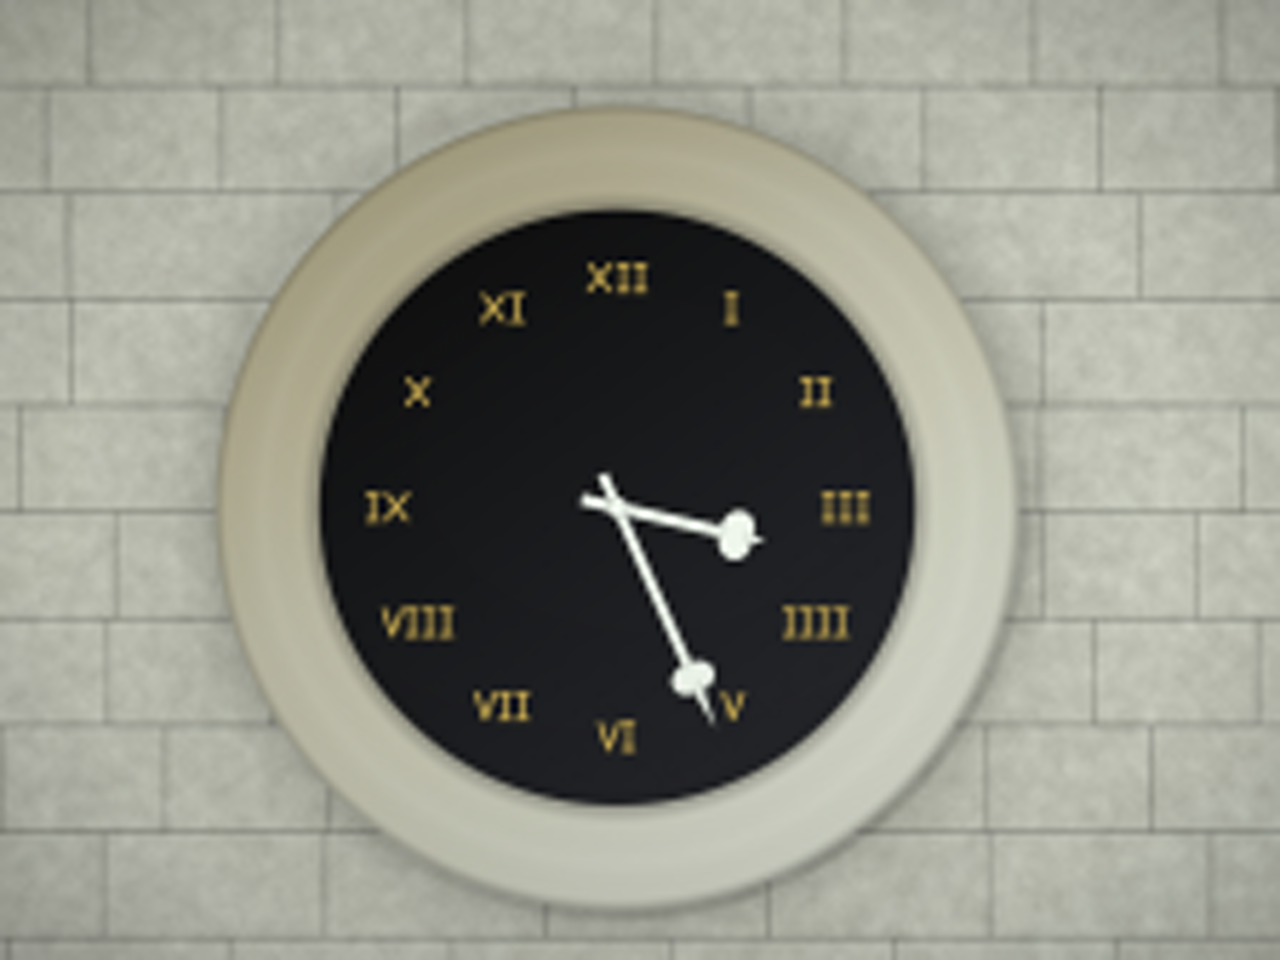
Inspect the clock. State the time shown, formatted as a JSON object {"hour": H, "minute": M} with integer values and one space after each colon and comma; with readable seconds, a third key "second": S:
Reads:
{"hour": 3, "minute": 26}
